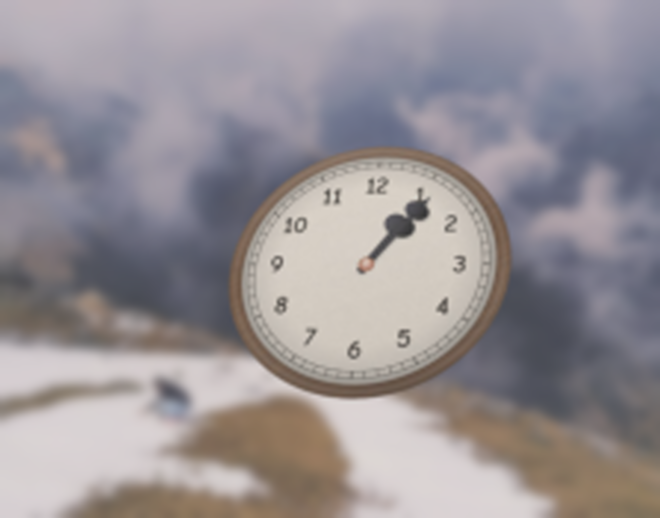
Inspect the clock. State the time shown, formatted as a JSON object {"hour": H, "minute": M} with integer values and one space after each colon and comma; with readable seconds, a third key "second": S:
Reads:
{"hour": 1, "minute": 6}
